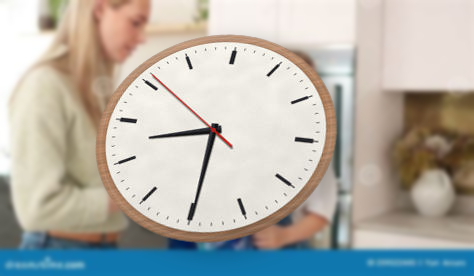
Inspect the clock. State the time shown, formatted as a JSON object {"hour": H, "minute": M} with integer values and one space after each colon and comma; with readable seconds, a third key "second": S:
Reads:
{"hour": 8, "minute": 29, "second": 51}
